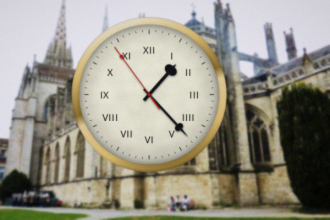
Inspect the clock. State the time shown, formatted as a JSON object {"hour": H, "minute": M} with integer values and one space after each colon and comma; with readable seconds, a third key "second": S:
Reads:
{"hour": 1, "minute": 22, "second": 54}
